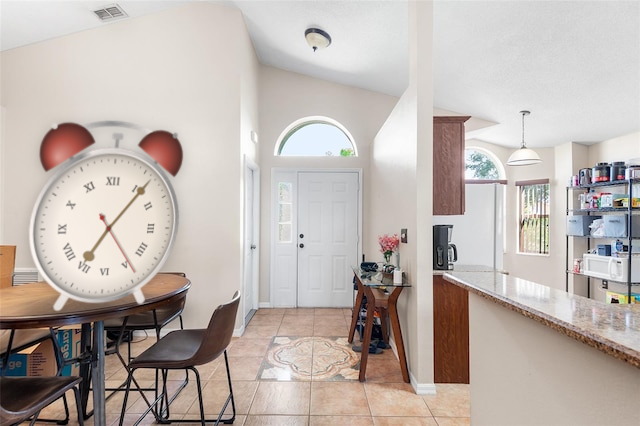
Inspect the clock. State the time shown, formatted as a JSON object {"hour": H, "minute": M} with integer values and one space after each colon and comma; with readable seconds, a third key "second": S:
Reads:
{"hour": 7, "minute": 6, "second": 24}
